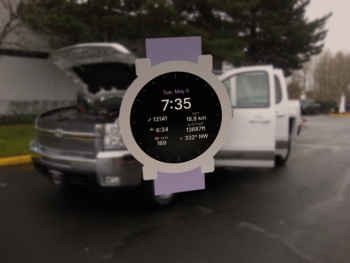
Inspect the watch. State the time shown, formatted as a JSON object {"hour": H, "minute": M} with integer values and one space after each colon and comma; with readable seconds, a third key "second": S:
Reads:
{"hour": 7, "minute": 35}
